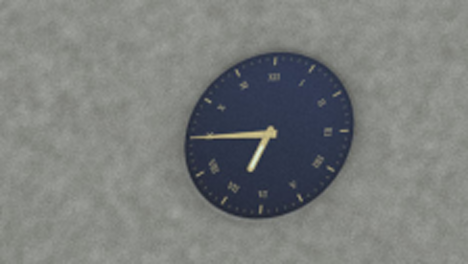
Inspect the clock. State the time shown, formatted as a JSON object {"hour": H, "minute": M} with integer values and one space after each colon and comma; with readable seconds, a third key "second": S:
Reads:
{"hour": 6, "minute": 45}
